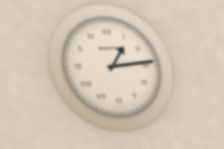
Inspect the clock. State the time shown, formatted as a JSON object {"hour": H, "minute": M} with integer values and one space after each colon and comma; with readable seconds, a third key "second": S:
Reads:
{"hour": 1, "minute": 14}
